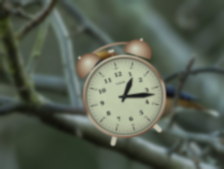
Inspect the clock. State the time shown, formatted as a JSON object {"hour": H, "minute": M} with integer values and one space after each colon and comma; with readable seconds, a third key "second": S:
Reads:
{"hour": 1, "minute": 17}
